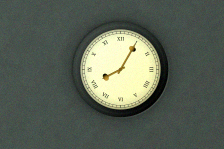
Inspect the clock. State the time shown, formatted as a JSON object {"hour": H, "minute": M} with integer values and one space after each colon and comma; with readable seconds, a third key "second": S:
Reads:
{"hour": 8, "minute": 5}
